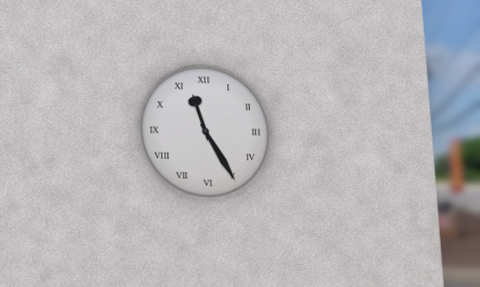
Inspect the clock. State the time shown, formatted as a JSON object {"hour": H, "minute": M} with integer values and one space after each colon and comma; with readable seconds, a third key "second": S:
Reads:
{"hour": 11, "minute": 25}
